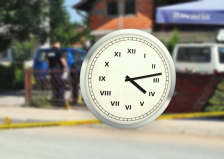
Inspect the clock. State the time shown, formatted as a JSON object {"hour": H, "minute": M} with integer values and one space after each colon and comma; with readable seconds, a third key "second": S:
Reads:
{"hour": 4, "minute": 13}
